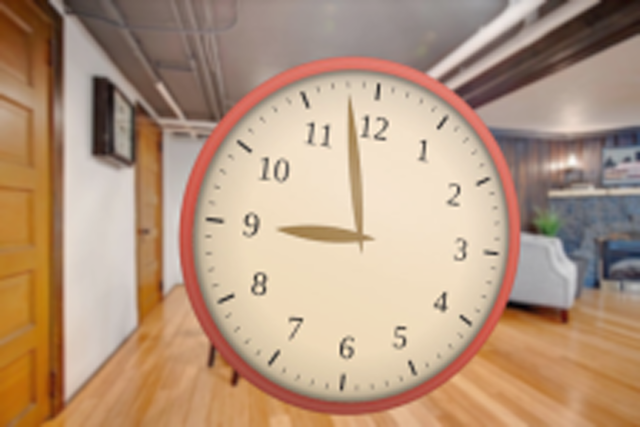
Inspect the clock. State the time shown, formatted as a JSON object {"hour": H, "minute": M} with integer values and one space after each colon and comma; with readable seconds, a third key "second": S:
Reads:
{"hour": 8, "minute": 58}
